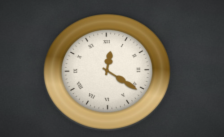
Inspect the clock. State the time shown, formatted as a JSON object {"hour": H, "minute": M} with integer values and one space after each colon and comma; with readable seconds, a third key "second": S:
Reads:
{"hour": 12, "minute": 21}
